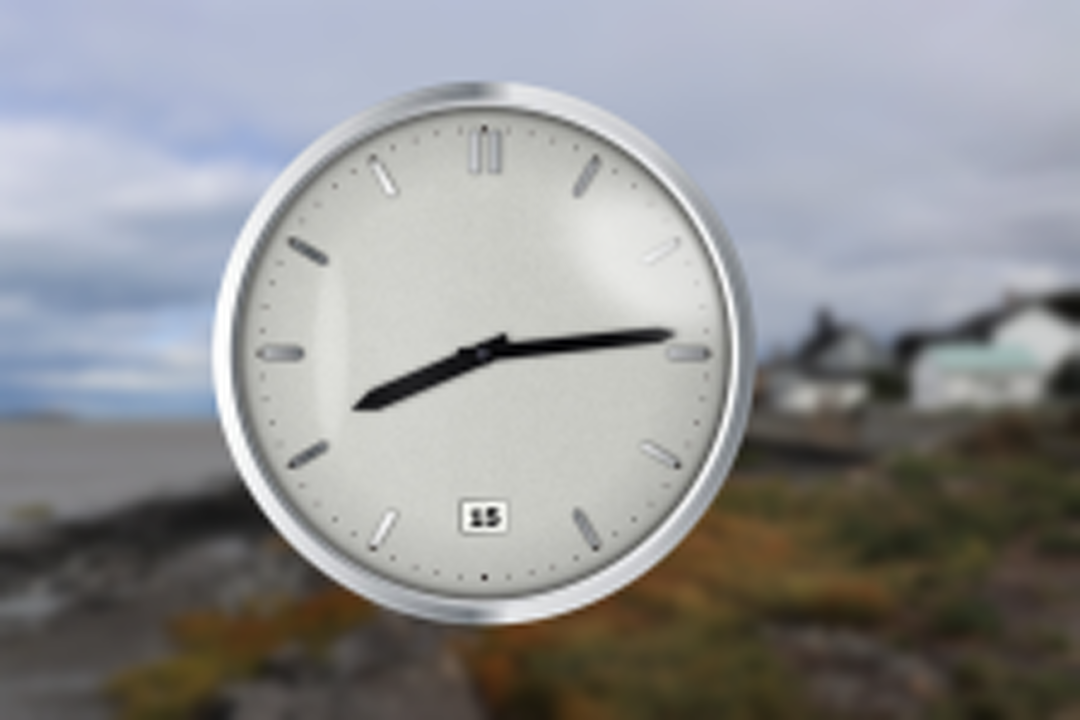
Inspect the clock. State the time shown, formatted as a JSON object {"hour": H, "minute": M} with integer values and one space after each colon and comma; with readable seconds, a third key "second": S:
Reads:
{"hour": 8, "minute": 14}
